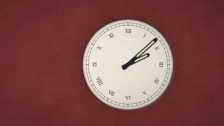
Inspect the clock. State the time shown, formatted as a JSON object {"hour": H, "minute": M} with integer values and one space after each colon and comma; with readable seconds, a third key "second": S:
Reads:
{"hour": 2, "minute": 8}
